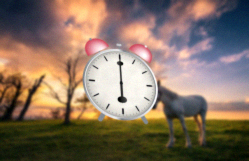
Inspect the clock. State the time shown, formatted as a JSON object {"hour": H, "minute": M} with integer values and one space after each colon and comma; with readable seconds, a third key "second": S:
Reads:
{"hour": 6, "minute": 0}
